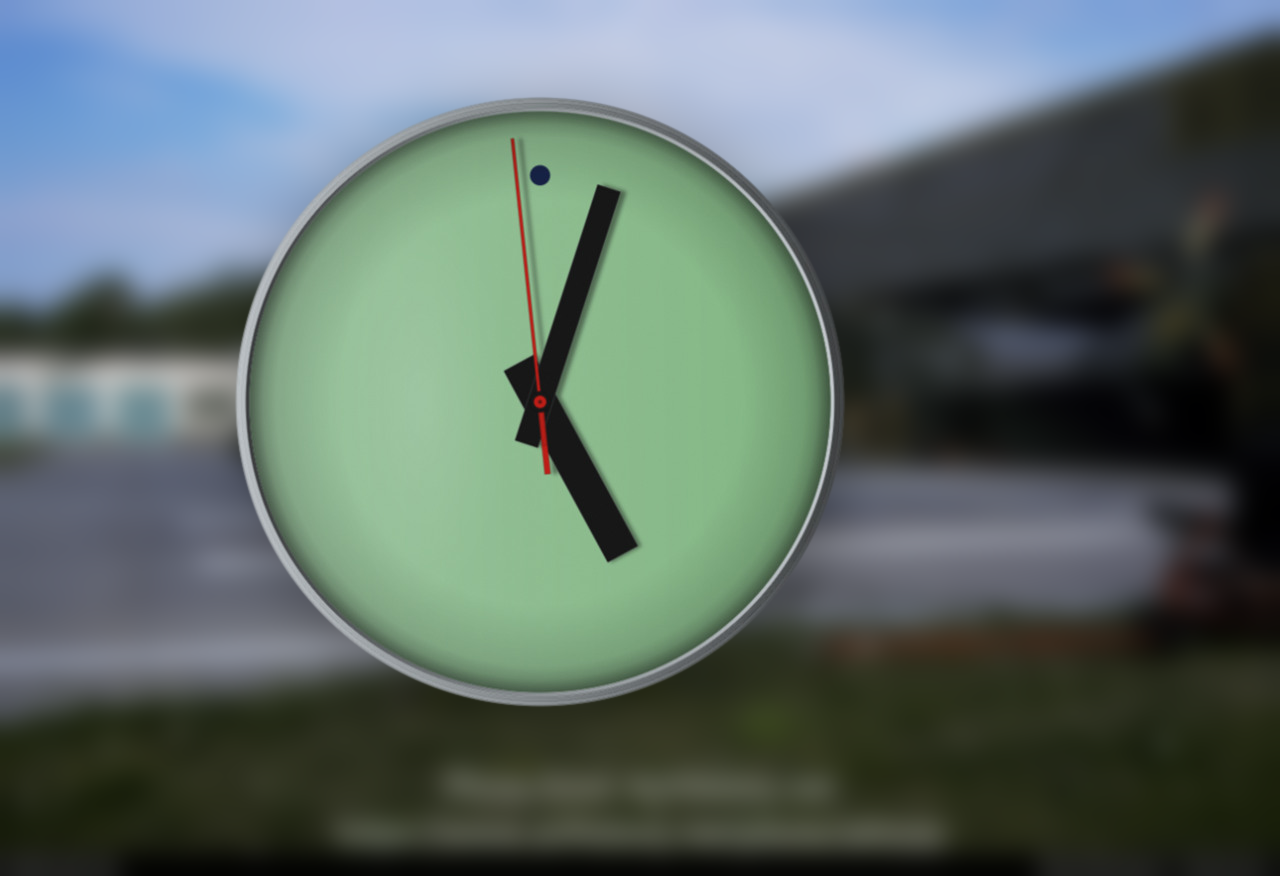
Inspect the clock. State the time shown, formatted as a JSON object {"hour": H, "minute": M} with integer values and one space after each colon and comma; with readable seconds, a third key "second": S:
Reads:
{"hour": 5, "minute": 2, "second": 59}
